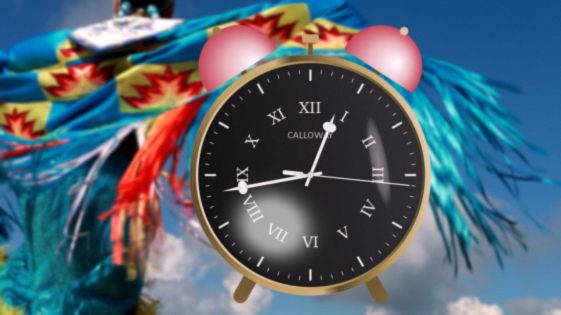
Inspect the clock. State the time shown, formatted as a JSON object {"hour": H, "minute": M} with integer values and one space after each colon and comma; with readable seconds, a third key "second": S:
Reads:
{"hour": 12, "minute": 43, "second": 16}
